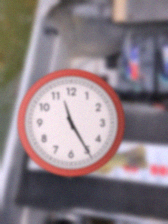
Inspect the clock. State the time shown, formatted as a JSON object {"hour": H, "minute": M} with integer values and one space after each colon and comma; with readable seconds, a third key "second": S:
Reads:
{"hour": 11, "minute": 25}
